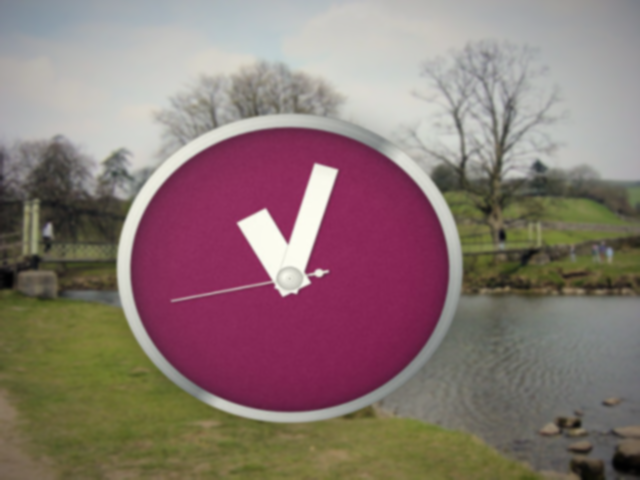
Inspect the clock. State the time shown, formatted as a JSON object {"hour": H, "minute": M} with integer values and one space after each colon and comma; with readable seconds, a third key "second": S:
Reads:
{"hour": 11, "minute": 2, "second": 43}
